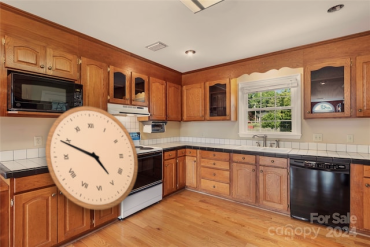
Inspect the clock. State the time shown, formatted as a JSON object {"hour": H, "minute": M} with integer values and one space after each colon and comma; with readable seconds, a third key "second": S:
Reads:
{"hour": 4, "minute": 49}
